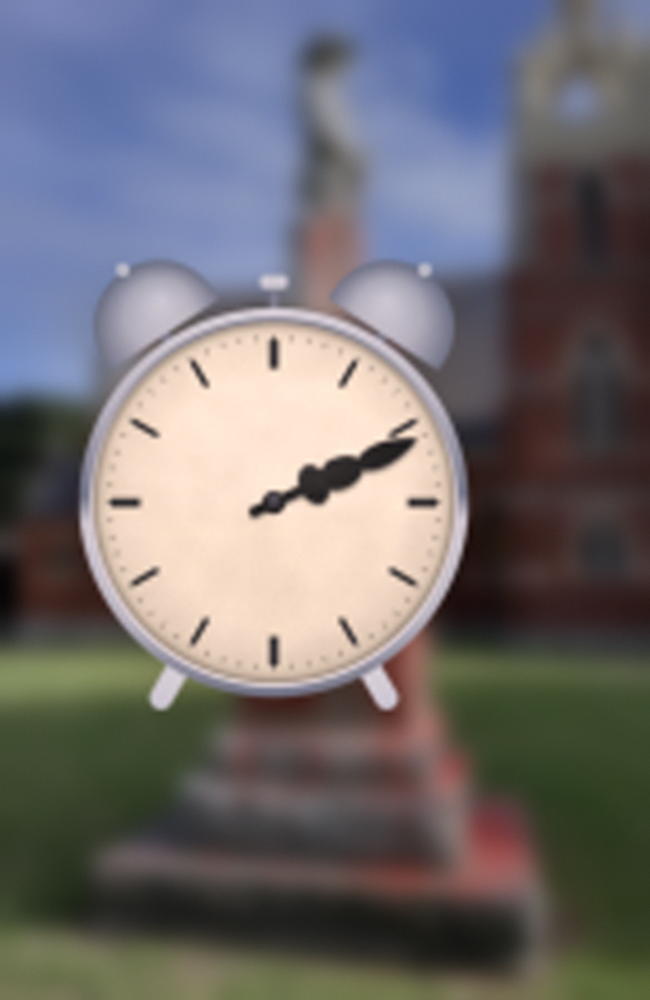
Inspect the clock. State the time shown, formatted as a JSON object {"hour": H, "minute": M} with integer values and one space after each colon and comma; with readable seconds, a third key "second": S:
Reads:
{"hour": 2, "minute": 11}
